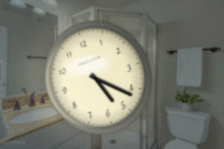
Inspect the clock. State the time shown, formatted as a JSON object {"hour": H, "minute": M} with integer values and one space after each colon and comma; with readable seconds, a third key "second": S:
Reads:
{"hour": 5, "minute": 22}
